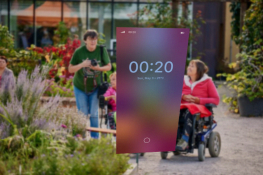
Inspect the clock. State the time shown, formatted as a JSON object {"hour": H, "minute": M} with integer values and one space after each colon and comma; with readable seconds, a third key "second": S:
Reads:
{"hour": 0, "minute": 20}
